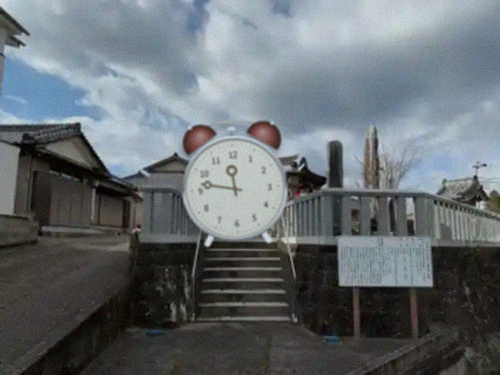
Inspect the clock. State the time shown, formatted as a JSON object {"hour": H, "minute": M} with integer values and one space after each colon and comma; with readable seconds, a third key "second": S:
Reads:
{"hour": 11, "minute": 47}
